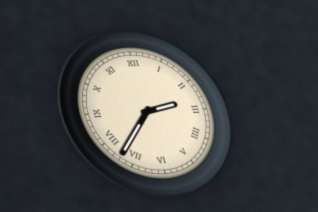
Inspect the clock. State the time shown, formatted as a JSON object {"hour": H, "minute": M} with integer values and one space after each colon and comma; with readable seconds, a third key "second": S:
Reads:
{"hour": 2, "minute": 37}
